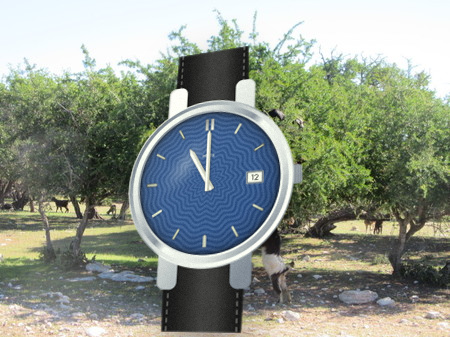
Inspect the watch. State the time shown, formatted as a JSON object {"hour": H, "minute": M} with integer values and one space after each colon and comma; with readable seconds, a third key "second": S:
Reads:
{"hour": 11, "minute": 0}
